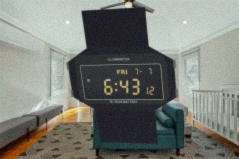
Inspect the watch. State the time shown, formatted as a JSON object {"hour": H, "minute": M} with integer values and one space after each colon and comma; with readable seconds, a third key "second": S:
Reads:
{"hour": 6, "minute": 43}
